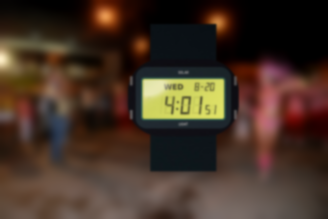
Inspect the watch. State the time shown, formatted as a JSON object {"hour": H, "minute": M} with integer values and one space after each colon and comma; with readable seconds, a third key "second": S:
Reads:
{"hour": 4, "minute": 1}
